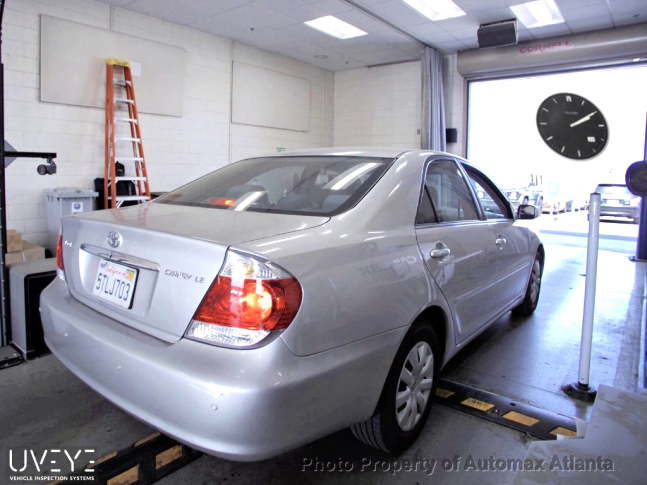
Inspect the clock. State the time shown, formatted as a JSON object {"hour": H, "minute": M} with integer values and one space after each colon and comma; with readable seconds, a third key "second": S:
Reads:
{"hour": 2, "minute": 10}
